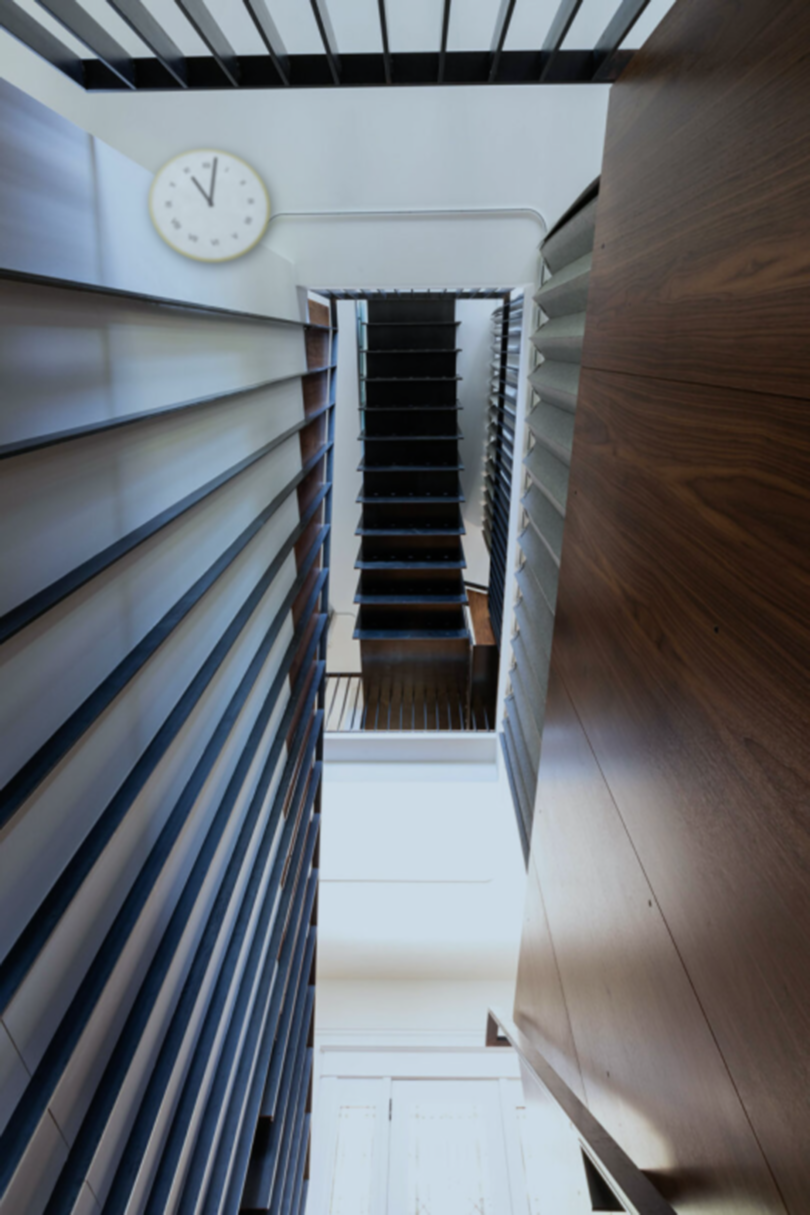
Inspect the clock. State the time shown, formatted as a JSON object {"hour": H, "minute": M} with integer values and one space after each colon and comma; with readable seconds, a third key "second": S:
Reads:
{"hour": 11, "minute": 2}
